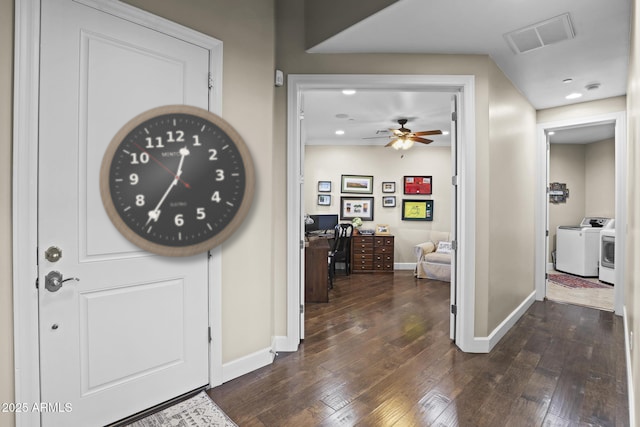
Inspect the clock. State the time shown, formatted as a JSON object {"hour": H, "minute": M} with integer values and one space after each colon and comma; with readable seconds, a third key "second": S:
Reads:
{"hour": 12, "minute": 35, "second": 52}
